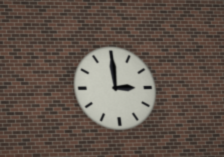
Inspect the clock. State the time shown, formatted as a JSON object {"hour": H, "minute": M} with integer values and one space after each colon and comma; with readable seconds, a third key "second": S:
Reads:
{"hour": 3, "minute": 0}
